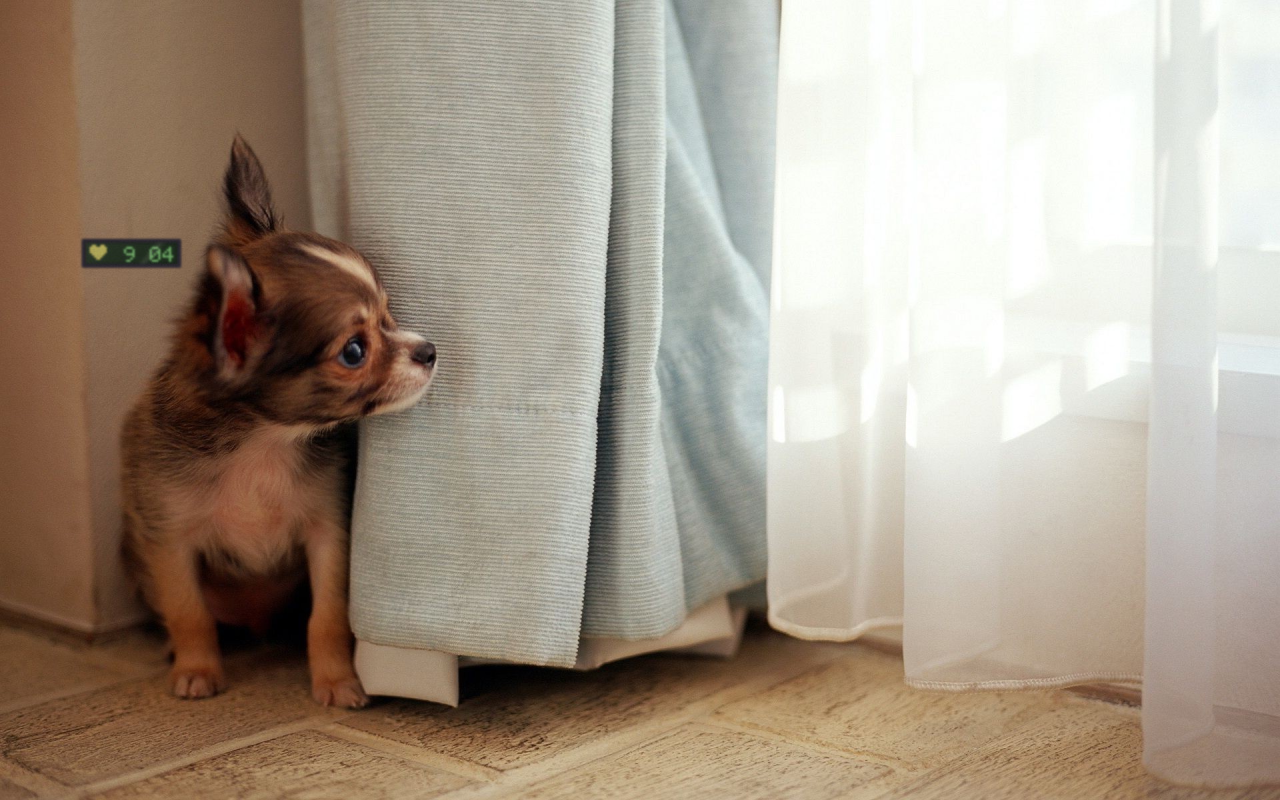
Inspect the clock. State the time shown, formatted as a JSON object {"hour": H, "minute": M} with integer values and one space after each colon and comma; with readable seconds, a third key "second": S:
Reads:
{"hour": 9, "minute": 4}
